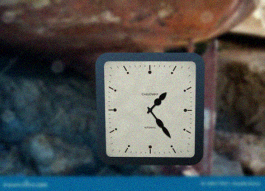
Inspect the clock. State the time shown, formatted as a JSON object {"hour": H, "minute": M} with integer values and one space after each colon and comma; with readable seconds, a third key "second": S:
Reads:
{"hour": 1, "minute": 24}
